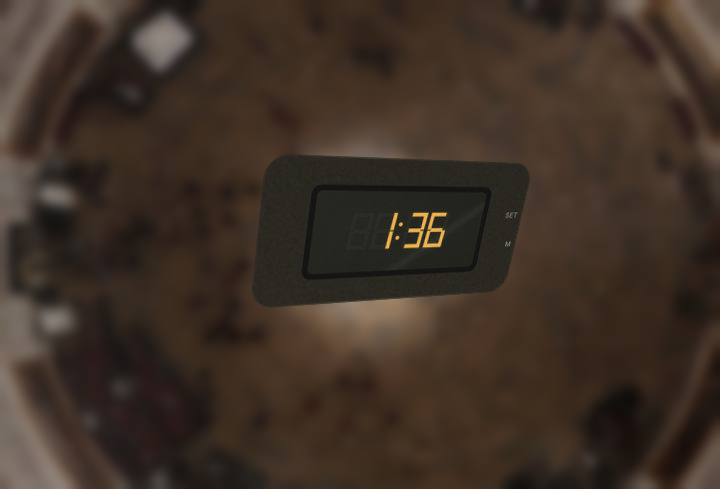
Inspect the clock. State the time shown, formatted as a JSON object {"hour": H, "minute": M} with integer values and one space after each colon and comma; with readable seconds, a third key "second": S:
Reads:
{"hour": 1, "minute": 36}
